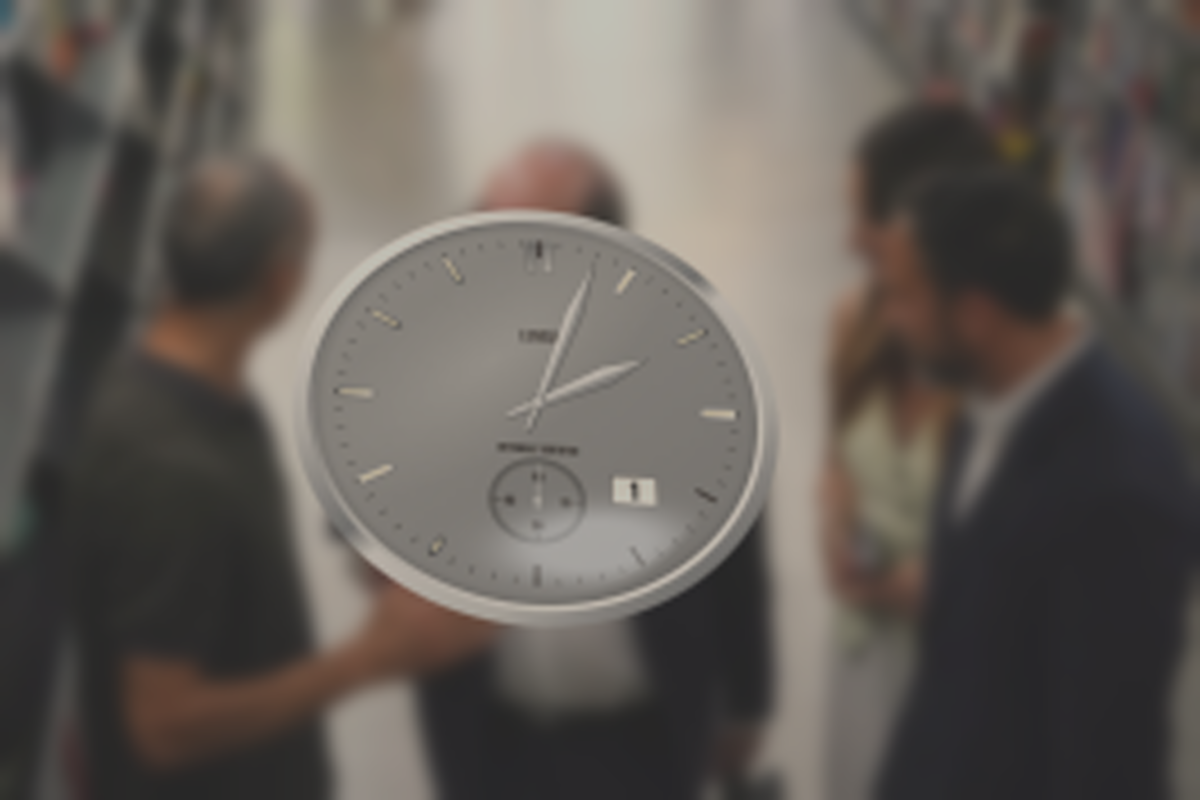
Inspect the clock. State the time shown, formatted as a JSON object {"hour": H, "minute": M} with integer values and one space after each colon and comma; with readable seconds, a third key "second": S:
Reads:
{"hour": 2, "minute": 3}
